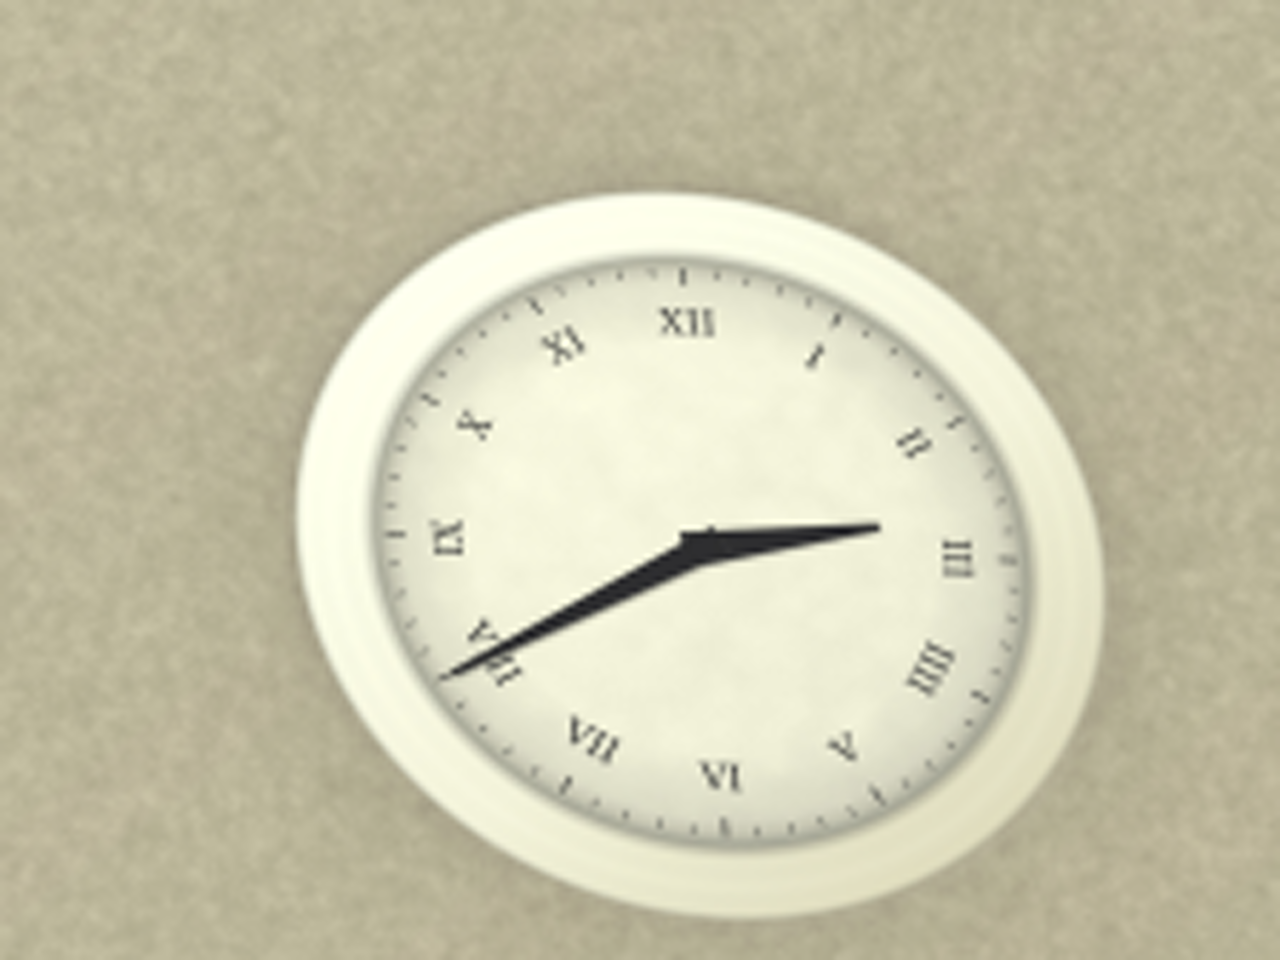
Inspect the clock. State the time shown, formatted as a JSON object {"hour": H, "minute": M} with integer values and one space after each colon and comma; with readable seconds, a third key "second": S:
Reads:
{"hour": 2, "minute": 40}
